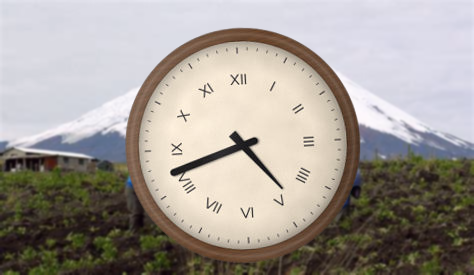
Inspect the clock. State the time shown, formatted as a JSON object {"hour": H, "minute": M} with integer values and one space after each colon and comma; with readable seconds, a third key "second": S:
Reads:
{"hour": 4, "minute": 42}
